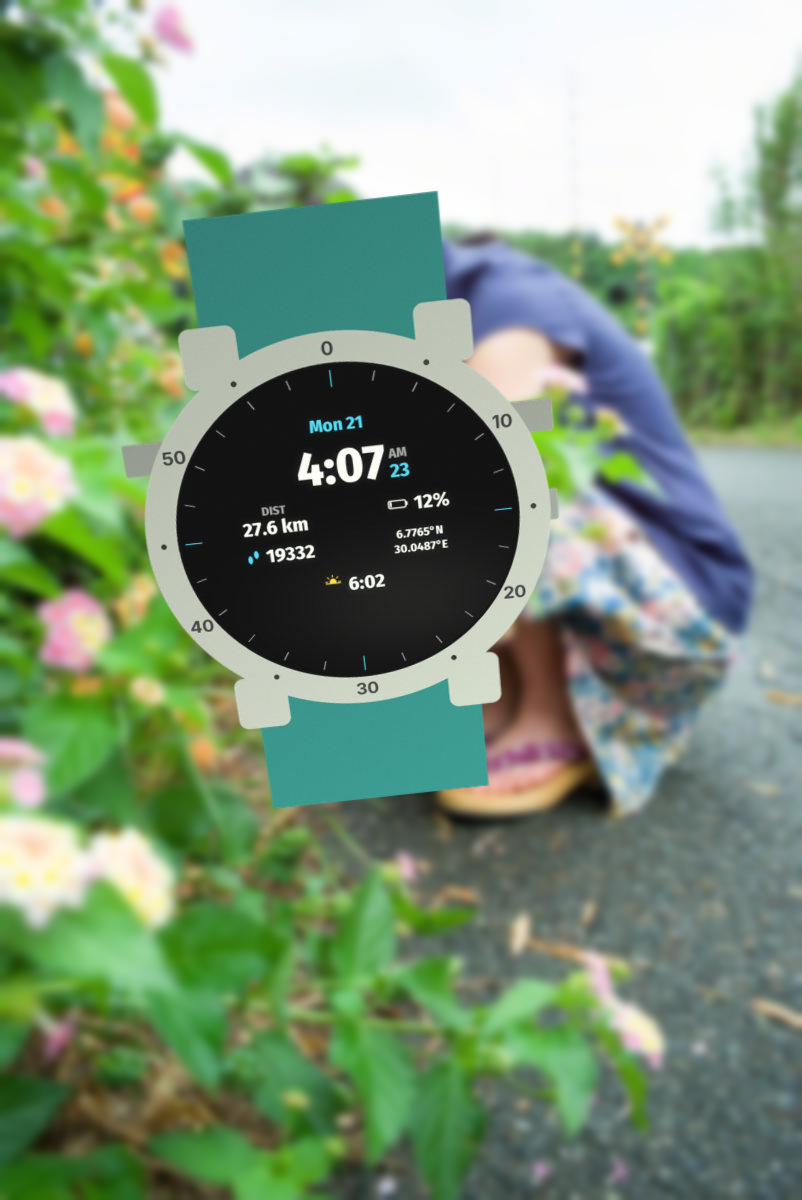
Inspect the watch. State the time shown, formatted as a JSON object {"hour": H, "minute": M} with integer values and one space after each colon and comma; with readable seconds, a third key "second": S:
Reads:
{"hour": 4, "minute": 7, "second": 23}
